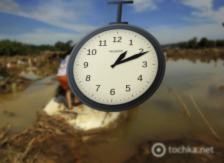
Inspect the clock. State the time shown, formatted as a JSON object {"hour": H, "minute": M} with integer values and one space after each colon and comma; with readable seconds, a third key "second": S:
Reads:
{"hour": 1, "minute": 11}
